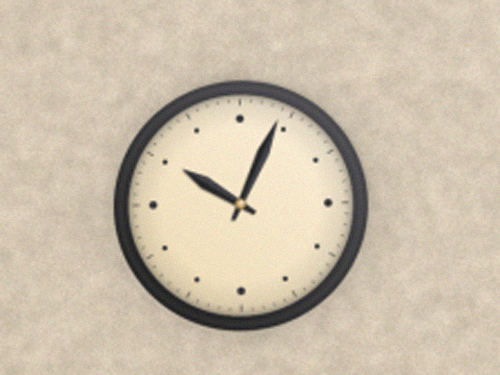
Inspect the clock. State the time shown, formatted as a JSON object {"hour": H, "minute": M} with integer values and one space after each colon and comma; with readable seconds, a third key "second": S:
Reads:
{"hour": 10, "minute": 4}
